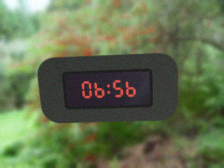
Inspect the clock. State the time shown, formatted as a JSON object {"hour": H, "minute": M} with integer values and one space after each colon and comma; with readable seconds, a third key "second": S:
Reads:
{"hour": 6, "minute": 56}
